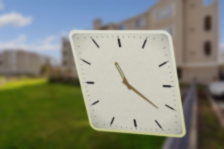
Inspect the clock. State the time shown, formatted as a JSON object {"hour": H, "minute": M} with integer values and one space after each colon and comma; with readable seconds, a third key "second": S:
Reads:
{"hour": 11, "minute": 22}
